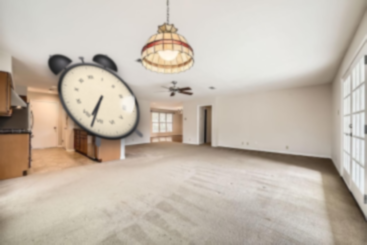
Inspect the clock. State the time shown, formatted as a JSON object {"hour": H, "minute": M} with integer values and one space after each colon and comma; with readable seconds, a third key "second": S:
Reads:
{"hour": 7, "minute": 37}
